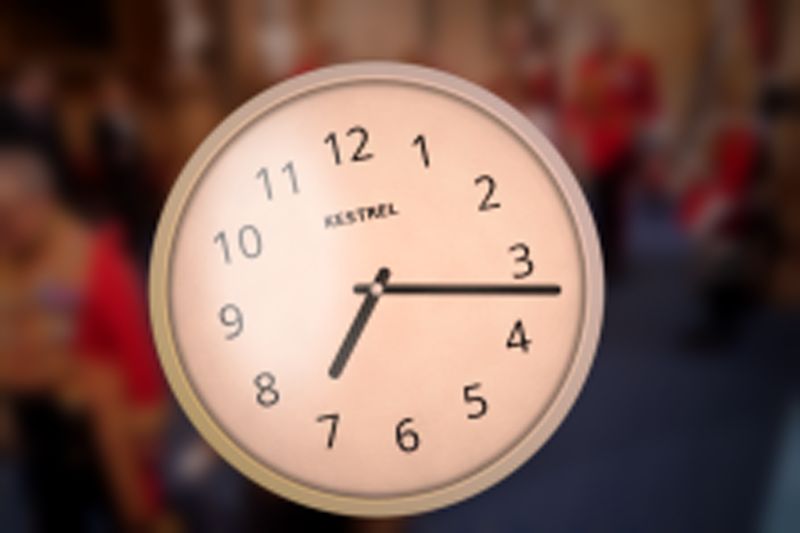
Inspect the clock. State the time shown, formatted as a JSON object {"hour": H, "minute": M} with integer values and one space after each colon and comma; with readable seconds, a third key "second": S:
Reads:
{"hour": 7, "minute": 17}
